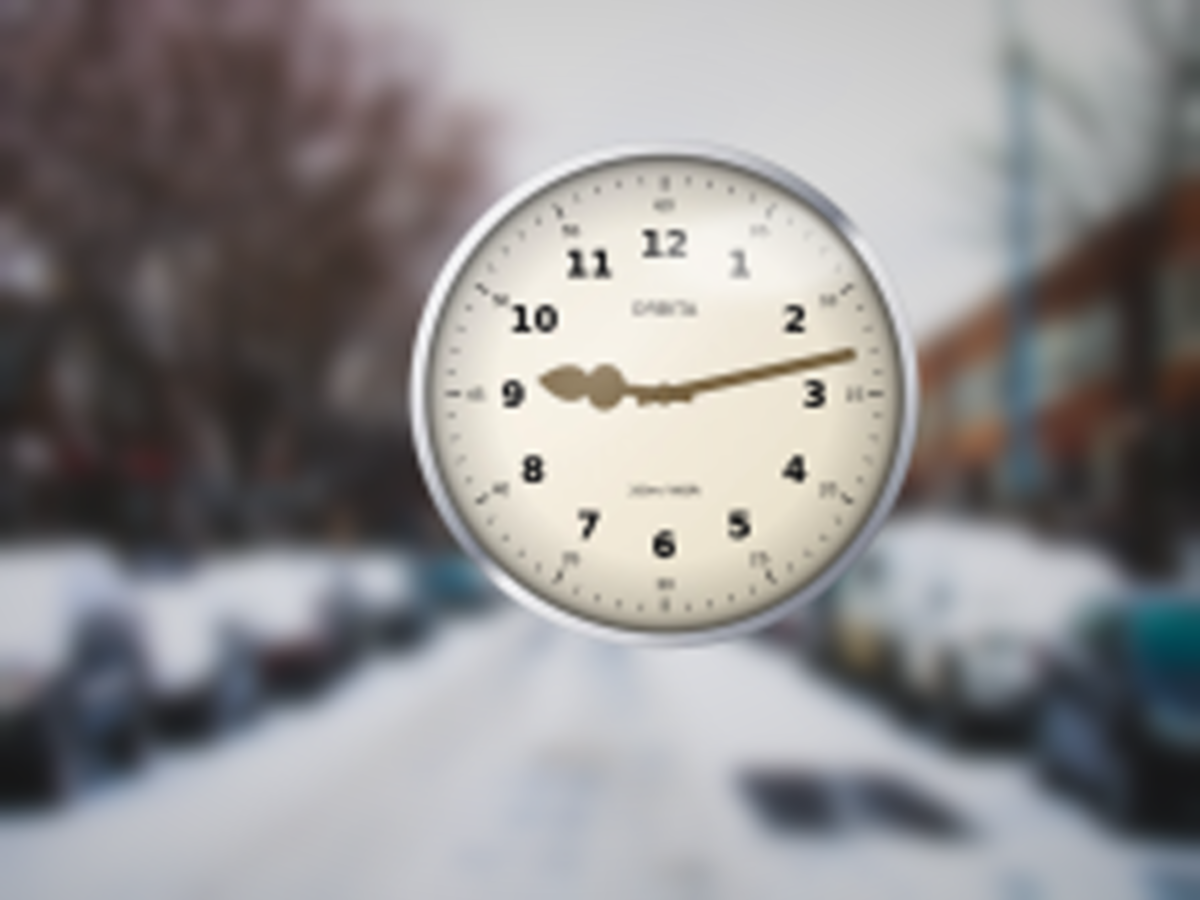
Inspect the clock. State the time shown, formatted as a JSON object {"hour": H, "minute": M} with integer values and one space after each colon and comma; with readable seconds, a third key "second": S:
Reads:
{"hour": 9, "minute": 13}
